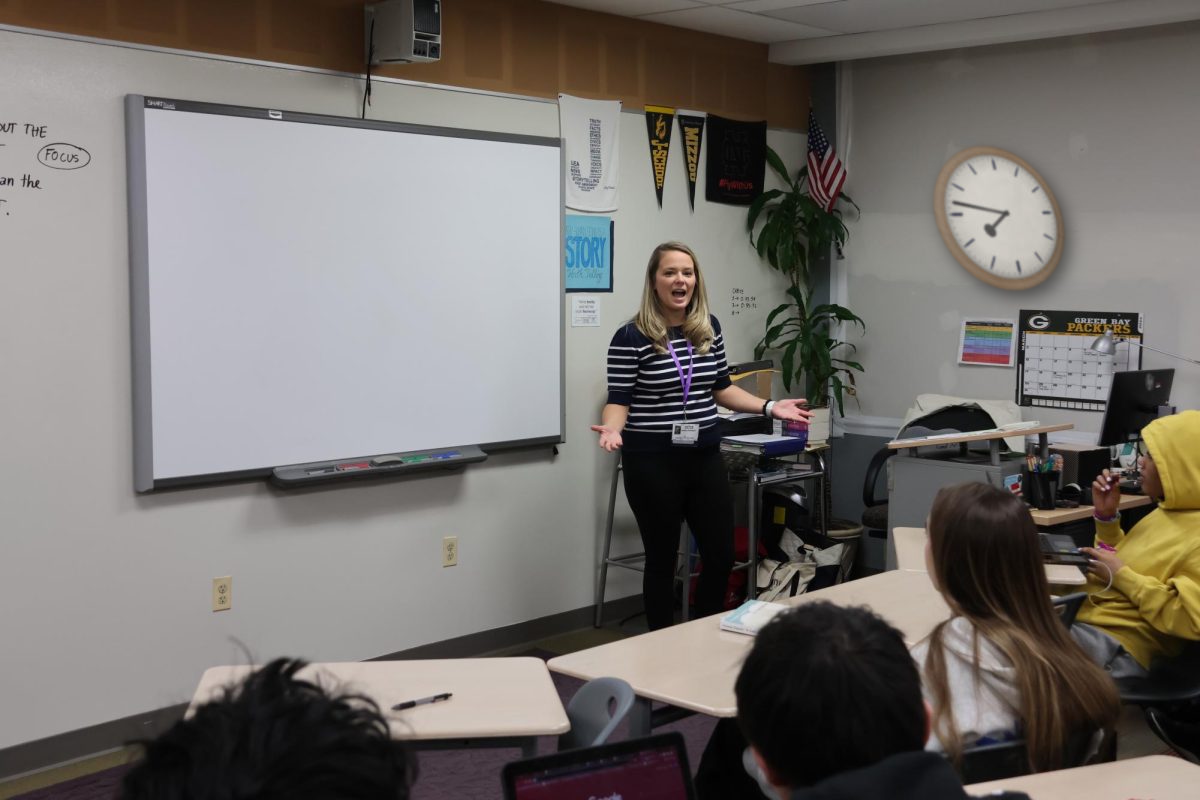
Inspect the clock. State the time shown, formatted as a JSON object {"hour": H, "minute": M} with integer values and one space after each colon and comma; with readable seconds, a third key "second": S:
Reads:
{"hour": 7, "minute": 47}
